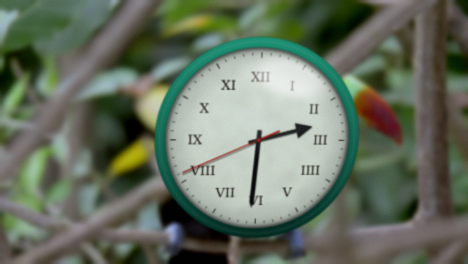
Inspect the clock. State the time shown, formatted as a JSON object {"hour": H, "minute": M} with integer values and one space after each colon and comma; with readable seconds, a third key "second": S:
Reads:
{"hour": 2, "minute": 30, "second": 41}
